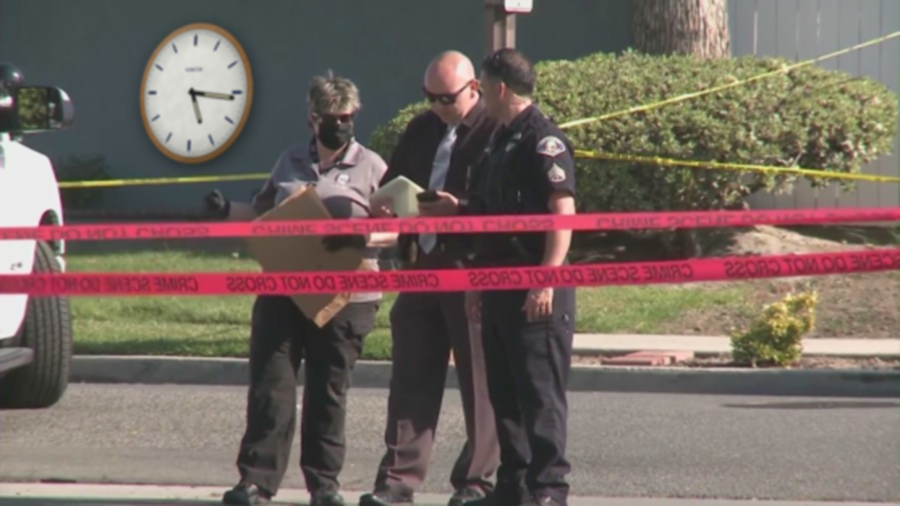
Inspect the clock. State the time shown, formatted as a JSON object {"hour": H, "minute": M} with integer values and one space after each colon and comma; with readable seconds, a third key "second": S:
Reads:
{"hour": 5, "minute": 16}
